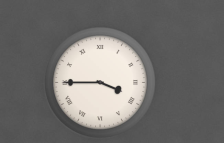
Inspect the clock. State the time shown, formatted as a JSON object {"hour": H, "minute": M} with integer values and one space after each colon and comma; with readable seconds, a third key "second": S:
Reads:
{"hour": 3, "minute": 45}
